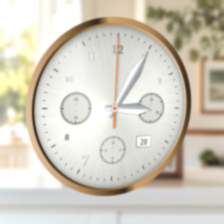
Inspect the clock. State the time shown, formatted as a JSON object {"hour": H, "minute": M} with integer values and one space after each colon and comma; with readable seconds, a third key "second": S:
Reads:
{"hour": 3, "minute": 5}
